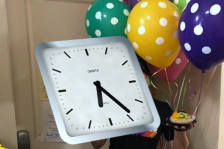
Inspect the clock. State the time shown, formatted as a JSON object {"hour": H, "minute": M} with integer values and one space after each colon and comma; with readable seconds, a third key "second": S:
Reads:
{"hour": 6, "minute": 24}
